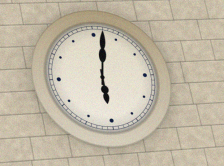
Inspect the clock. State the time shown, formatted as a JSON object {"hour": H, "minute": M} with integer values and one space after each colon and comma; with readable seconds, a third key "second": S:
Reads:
{"hour": 6, "minute": 2}
